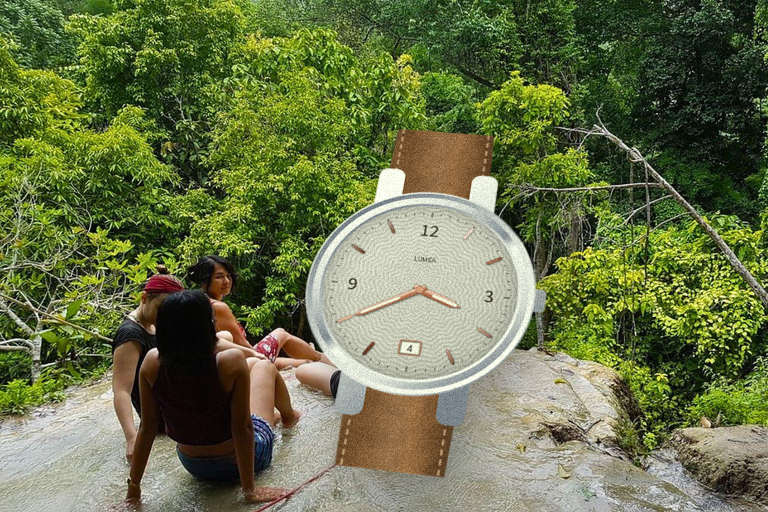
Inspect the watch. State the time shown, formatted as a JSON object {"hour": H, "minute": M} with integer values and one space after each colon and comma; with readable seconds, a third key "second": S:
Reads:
{"hour": 3, "minute": 40}
